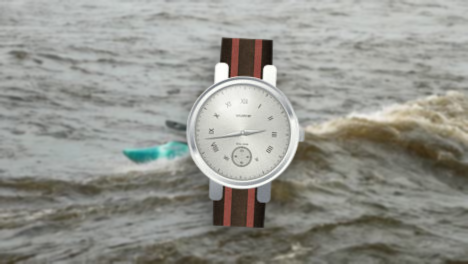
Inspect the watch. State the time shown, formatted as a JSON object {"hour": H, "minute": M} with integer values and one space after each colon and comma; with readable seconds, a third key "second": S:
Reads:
{"hour": 2, "minute": 43}
